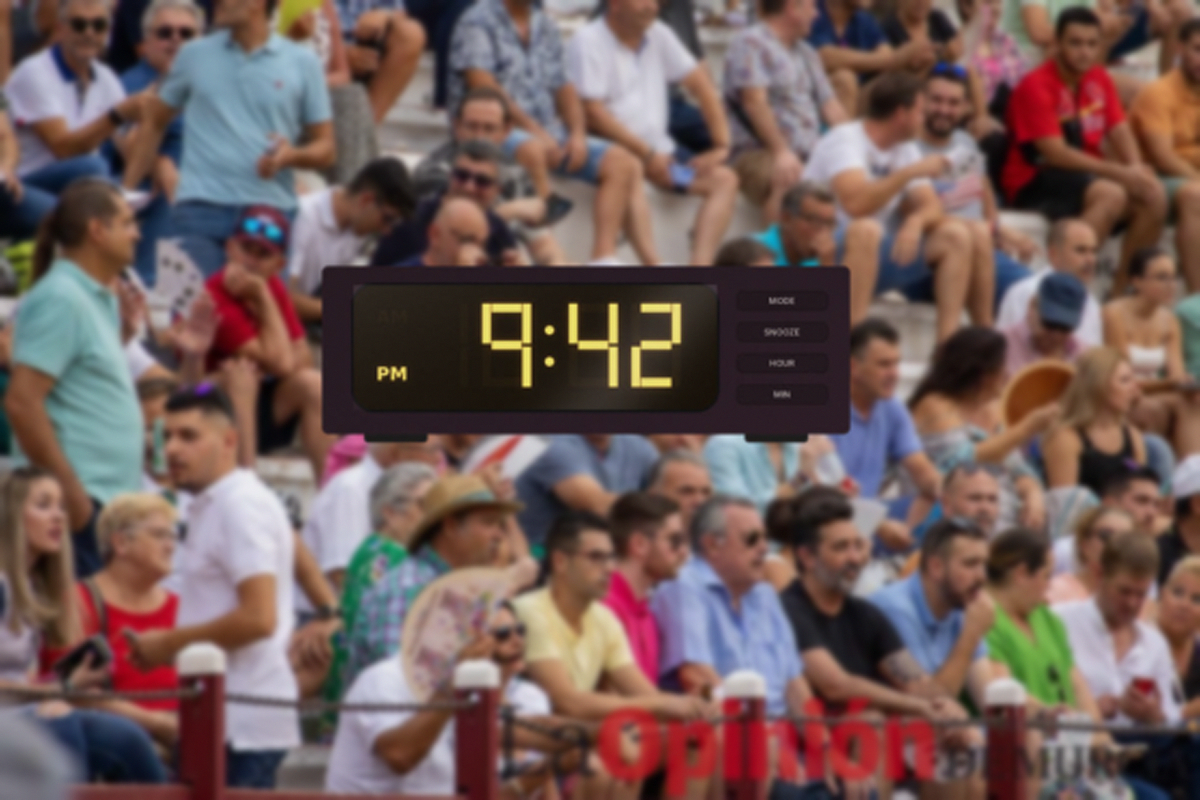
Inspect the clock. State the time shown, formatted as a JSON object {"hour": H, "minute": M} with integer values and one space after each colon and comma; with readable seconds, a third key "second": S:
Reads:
{"hour": 9, "minute": 42}
